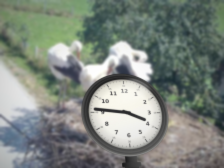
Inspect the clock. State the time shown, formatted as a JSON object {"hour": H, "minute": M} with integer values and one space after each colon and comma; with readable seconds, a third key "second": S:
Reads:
{"hour": 3, "minute": 46}
